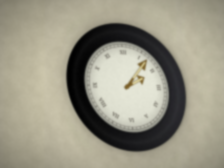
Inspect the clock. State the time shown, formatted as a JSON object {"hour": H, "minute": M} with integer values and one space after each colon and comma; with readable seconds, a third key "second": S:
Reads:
{"hour": 2, "minute": 7}
